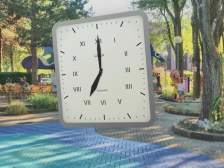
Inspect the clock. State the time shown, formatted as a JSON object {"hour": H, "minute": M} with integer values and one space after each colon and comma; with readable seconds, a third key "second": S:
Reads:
{"hour": 7, "minute": 0}
